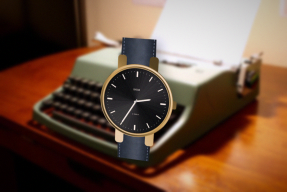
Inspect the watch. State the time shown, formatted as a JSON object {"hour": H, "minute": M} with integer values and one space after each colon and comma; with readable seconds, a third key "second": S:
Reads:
{"hour": 2, "minute": 35}
